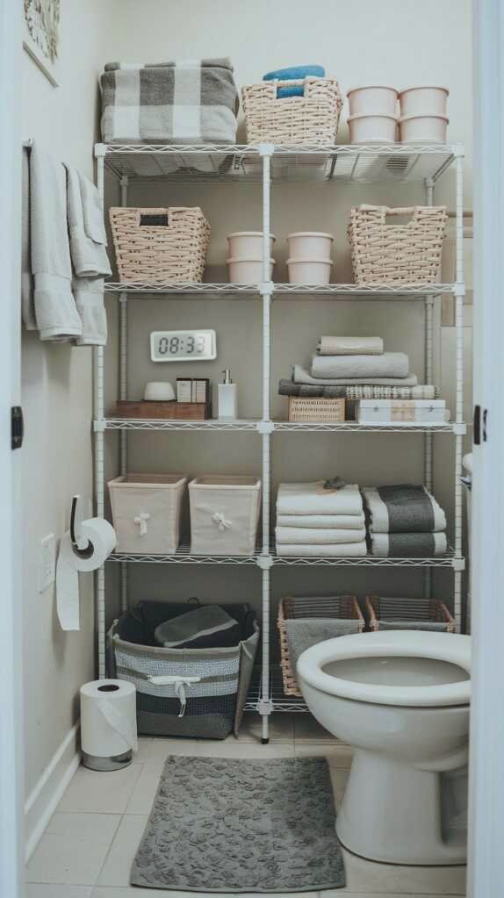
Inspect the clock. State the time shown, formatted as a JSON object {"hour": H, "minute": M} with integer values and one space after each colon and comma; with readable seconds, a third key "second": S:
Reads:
{"hour": 8, "minute": 33}
